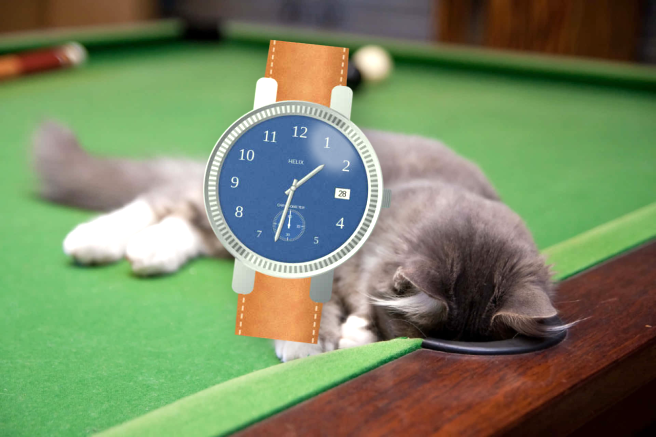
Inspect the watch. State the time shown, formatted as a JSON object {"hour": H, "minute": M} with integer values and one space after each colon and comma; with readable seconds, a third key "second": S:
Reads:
{"hour": 1, "minute": 32}
